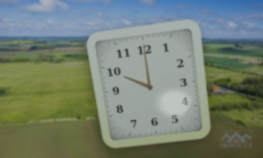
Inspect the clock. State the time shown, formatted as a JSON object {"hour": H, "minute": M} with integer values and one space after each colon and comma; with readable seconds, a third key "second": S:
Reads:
{"hour": 10, "minute": 0}
